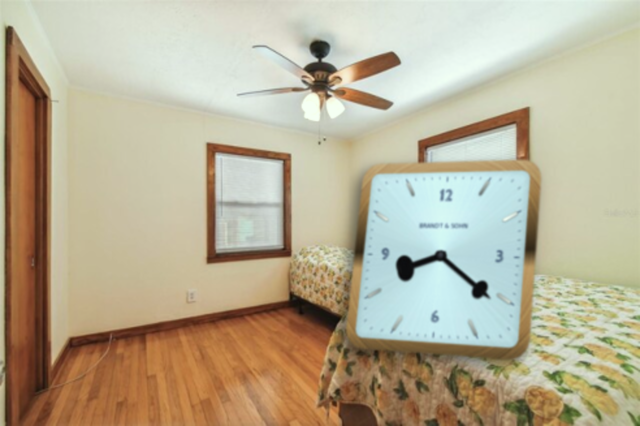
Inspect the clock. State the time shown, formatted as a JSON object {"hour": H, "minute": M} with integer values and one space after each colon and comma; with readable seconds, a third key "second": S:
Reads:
{"hour": 8, "minute": 21}
